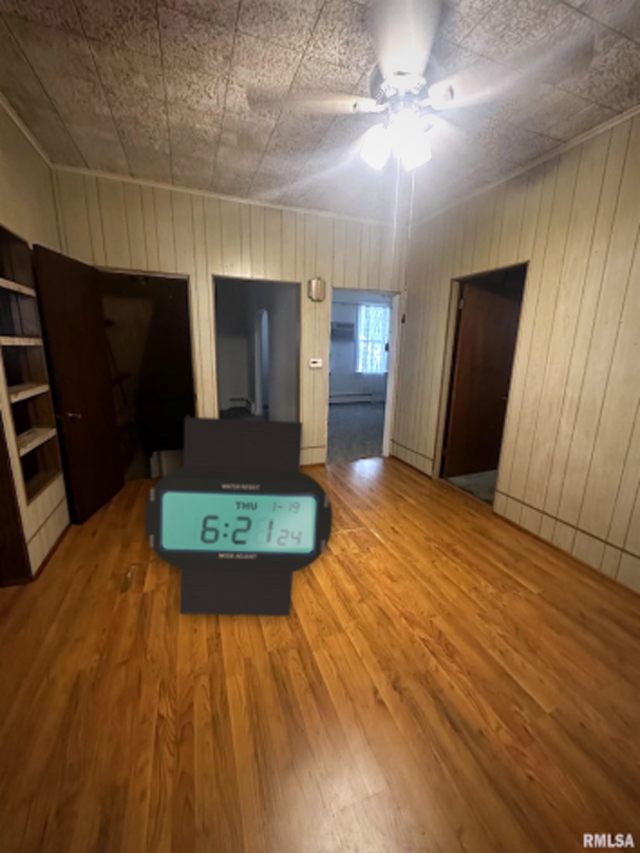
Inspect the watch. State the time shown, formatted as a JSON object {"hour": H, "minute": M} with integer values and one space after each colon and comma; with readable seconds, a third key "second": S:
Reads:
{"hour": 6, "minute": 21, "second": 24}
